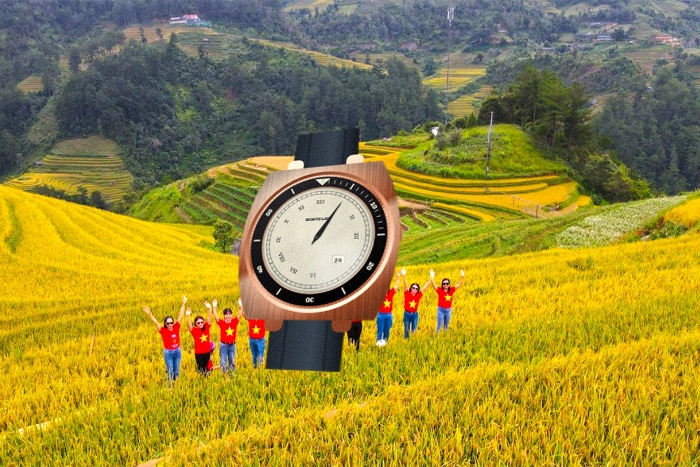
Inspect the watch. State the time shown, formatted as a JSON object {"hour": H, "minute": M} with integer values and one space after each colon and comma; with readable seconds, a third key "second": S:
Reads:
{"hour": 1, "minute": 5}
